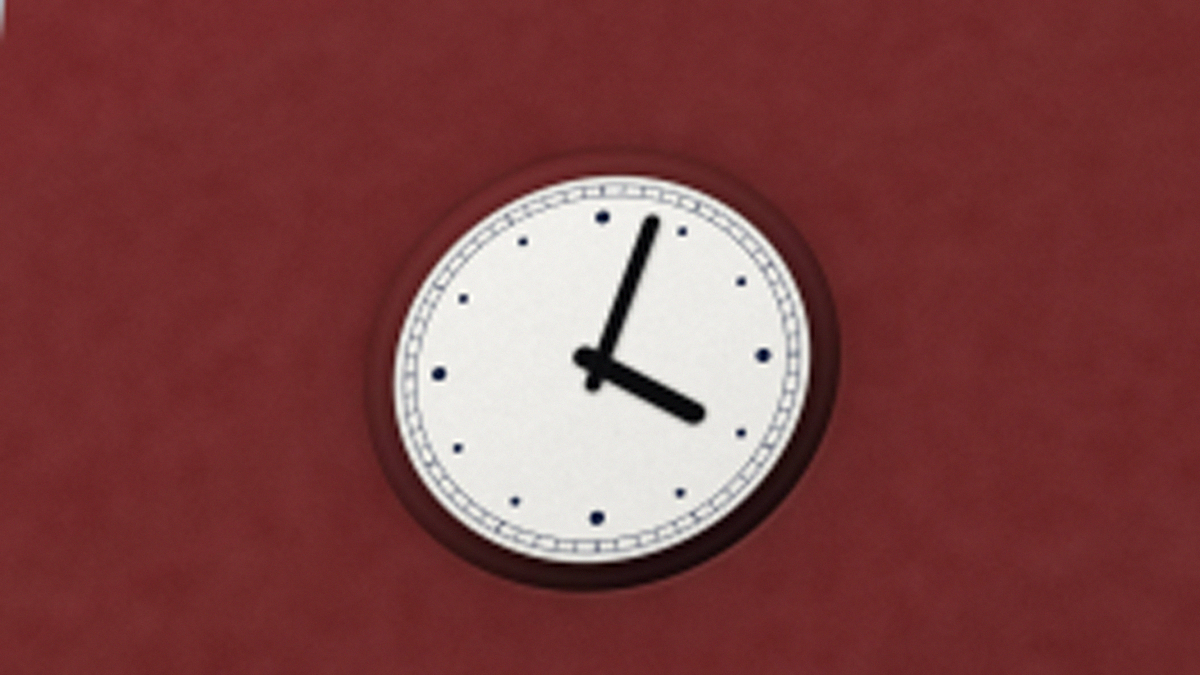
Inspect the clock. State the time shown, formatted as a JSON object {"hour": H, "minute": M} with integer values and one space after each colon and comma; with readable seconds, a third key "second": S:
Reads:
{"hour": 4, "minute": 3}
